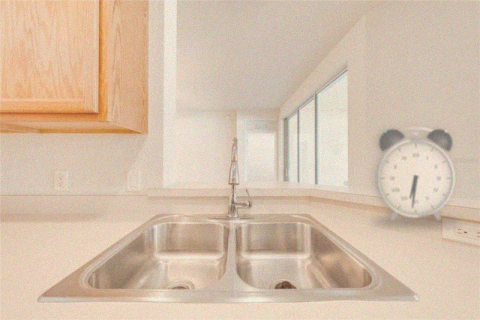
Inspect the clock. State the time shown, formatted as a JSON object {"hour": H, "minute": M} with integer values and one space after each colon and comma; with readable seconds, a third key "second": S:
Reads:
{"hour": 6, "minute": 31}
